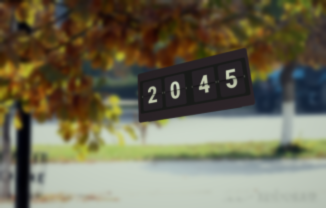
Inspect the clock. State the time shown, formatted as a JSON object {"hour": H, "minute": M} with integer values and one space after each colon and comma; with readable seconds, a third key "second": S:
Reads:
{"hour": 20, "minute": 45}
